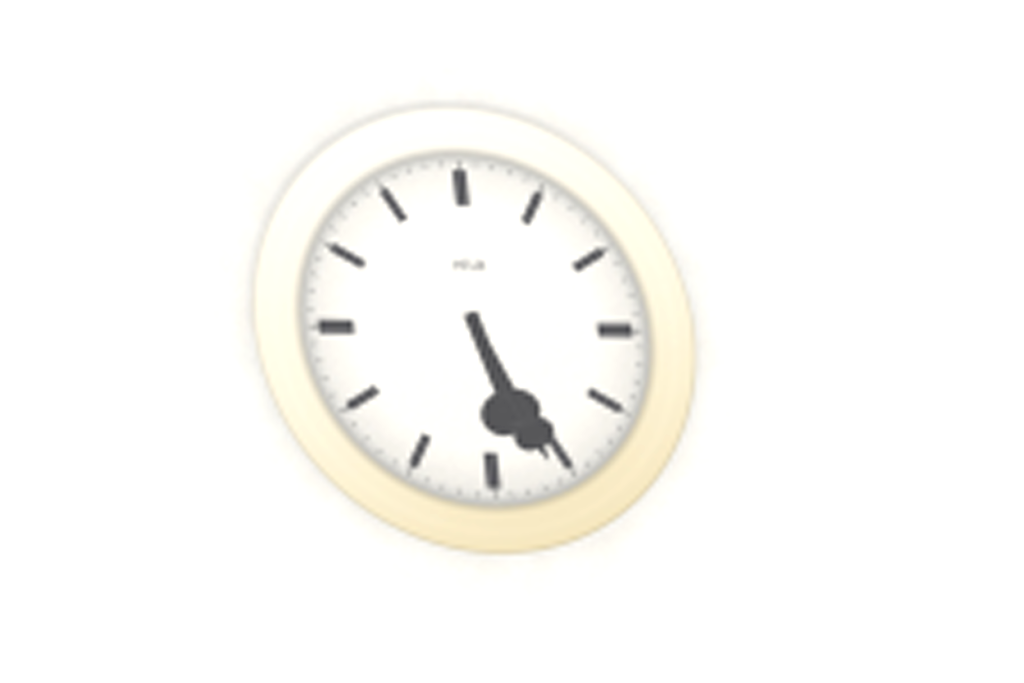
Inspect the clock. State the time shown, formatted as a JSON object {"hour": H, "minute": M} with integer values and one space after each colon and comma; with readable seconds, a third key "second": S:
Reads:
{"hour": 5, "minute": 26}
